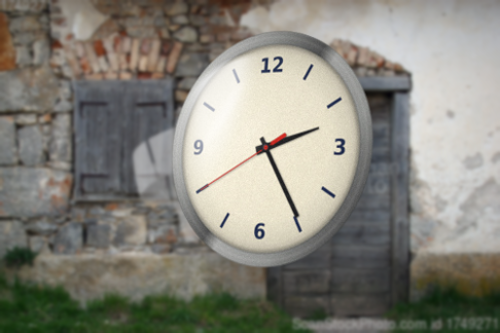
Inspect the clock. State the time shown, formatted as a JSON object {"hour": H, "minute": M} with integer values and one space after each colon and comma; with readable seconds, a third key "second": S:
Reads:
{"hour": 2, "minute": 24, "second": 40}
